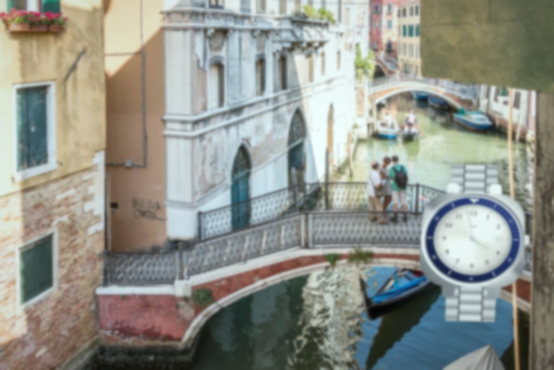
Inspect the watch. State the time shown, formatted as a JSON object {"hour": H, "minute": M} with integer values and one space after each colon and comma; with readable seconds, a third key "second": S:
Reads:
{"hour": 3, "minute": 58}
